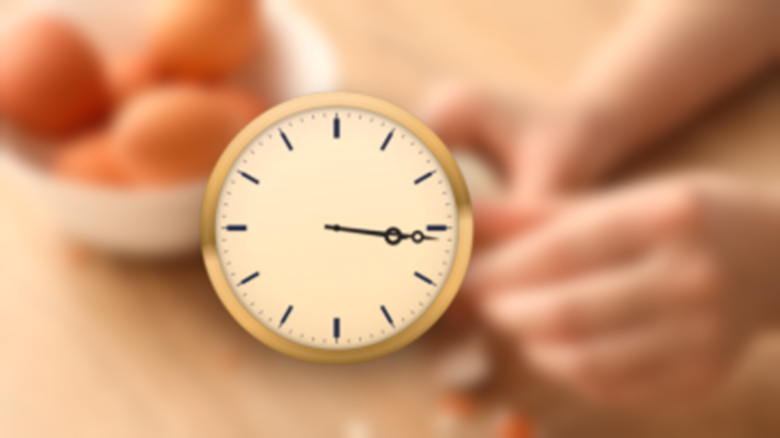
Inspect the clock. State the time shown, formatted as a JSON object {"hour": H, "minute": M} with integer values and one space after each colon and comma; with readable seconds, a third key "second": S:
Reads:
{"hour": 3, "minute": 16}
